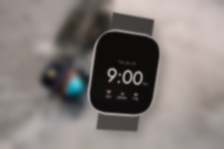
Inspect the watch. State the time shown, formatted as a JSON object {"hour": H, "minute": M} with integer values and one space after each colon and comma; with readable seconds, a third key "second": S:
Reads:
{"hour": 9, "minute": 0}
